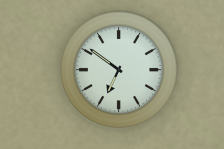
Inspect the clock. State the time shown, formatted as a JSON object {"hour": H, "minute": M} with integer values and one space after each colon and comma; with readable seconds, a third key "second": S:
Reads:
{"hour": 6, "minute": 51}
